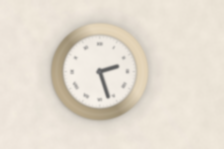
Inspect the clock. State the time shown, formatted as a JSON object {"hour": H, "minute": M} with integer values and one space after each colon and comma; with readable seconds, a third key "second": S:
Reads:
{"hour": 2, "minute": 27}
